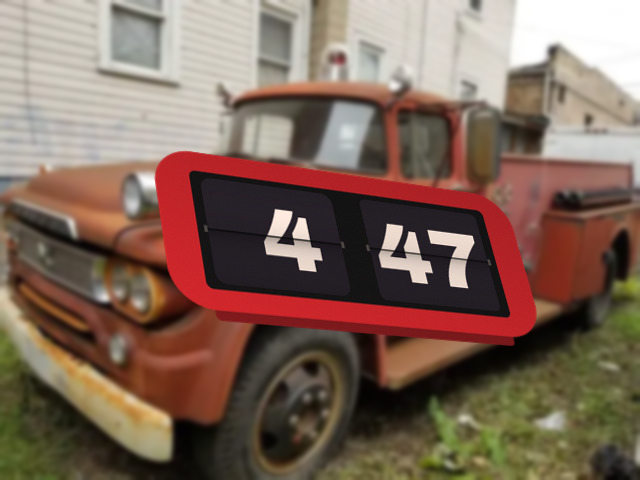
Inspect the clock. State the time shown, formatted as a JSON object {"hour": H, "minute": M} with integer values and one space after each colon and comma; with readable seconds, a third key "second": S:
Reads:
{"hour": 4, "minute": 47}
